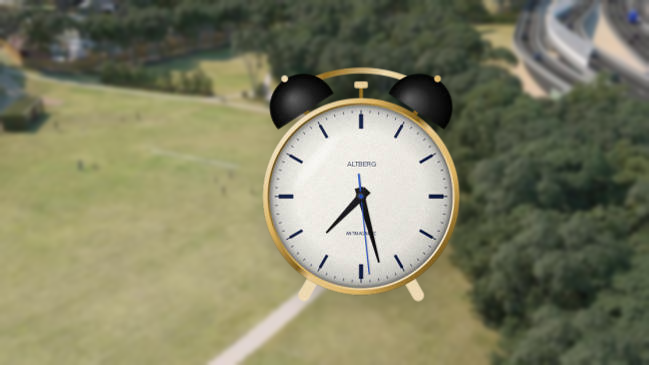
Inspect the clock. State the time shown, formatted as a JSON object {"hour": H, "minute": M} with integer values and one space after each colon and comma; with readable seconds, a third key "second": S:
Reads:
{"hour": 7, "minute": 27, "second": 29}
